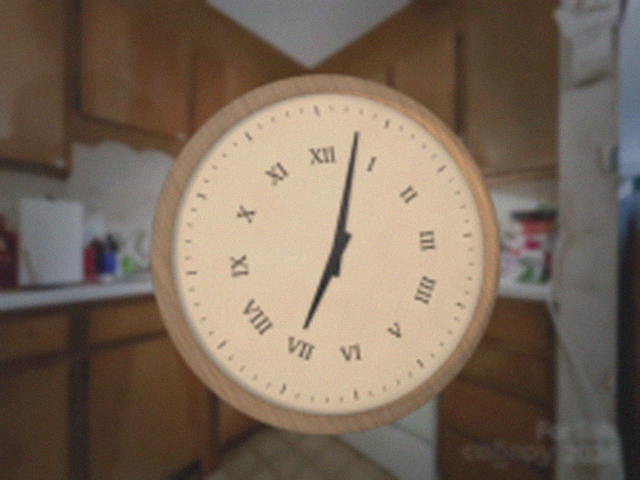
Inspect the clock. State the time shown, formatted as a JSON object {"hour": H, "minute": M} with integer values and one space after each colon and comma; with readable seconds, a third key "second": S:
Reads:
{"hour": 7, "minute": 3}
